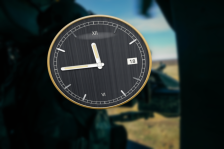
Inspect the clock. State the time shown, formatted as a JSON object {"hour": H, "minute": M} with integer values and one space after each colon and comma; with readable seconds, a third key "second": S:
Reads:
{"hour": 11, "minute": 45}
